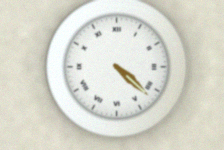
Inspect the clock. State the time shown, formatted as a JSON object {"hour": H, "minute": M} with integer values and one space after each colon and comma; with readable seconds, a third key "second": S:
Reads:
{"hour": 4, "minute": 22}
